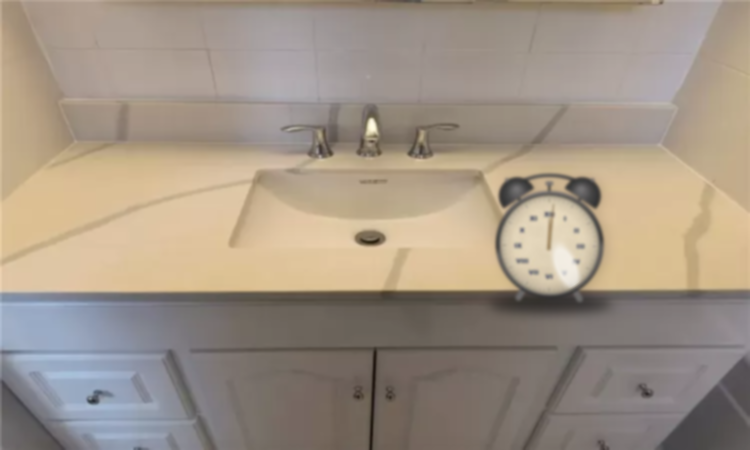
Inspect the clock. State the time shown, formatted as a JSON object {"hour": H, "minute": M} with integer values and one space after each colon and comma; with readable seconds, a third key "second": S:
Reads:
{"hour": 12, "minute": 1}
